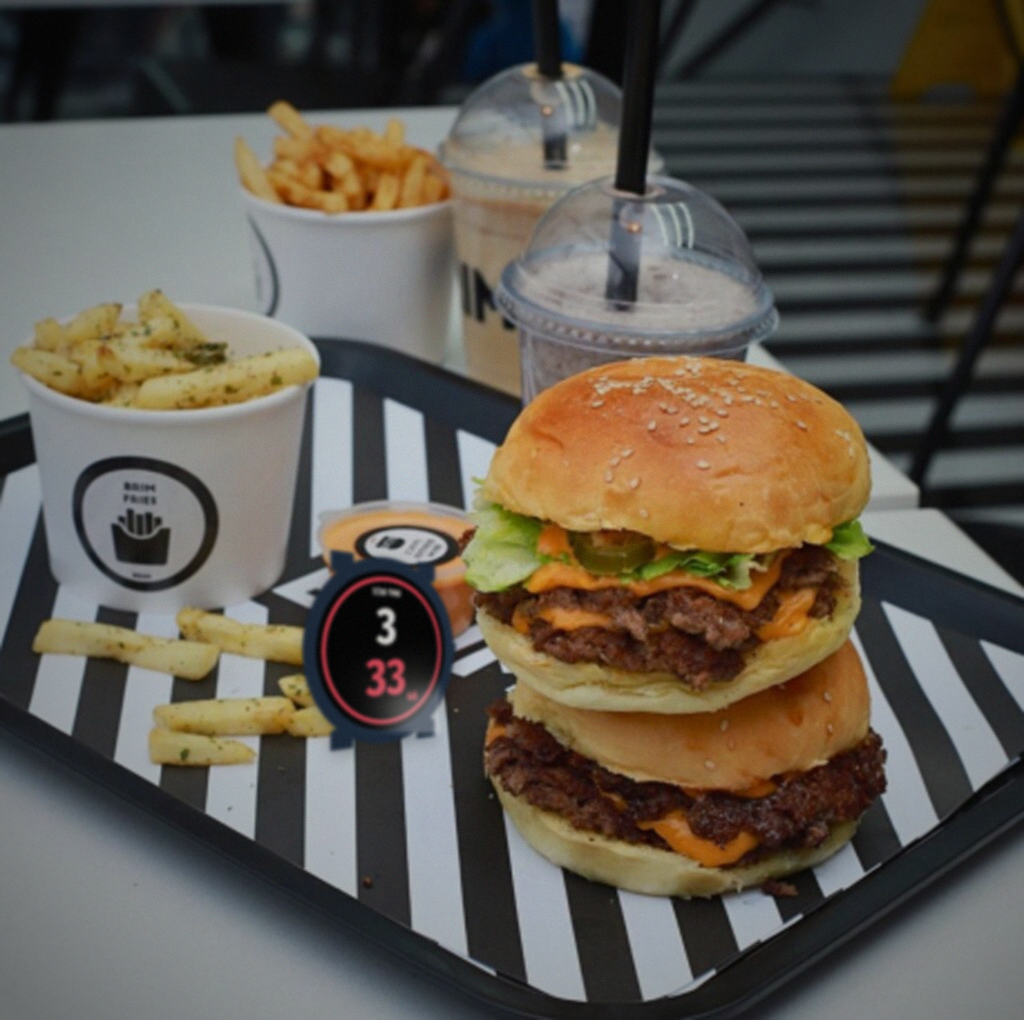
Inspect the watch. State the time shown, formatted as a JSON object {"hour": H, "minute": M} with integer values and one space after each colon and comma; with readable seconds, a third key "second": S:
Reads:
{"hour": 3, "minute": 33}
